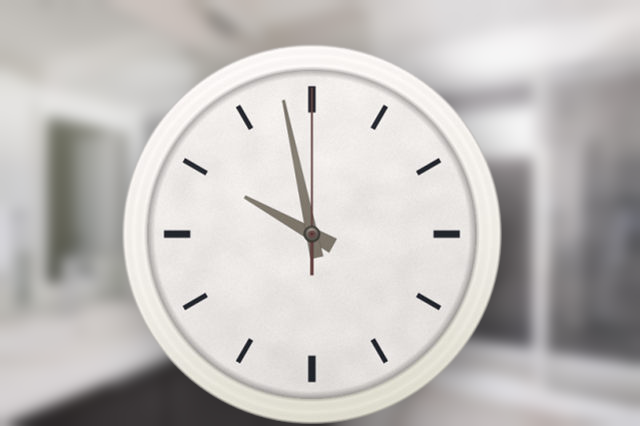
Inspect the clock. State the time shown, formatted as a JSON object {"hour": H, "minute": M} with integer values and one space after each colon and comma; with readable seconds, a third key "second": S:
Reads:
{"hour": 9, "minute": 58, "second": 0}
